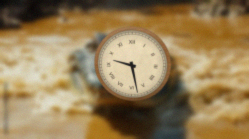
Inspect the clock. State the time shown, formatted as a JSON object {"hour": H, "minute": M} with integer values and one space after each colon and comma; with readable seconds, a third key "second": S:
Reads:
{"hour": 9, "minute": 28}
